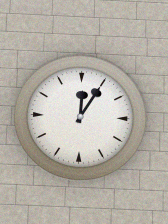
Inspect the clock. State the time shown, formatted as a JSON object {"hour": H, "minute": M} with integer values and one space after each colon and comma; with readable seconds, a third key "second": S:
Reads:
{"hour": 12, "minute": 5}
